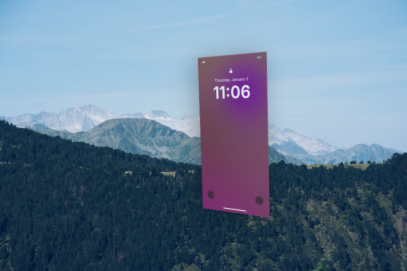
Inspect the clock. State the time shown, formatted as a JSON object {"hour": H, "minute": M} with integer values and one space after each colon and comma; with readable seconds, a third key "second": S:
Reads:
{"hour": 11, "minute": 6}
